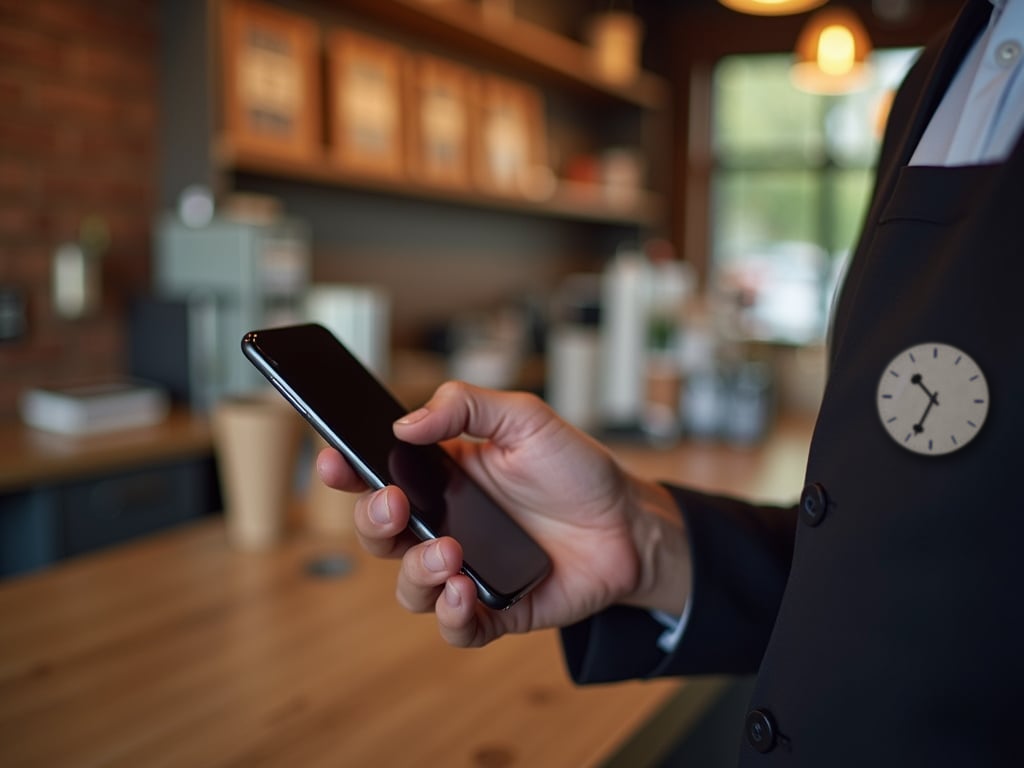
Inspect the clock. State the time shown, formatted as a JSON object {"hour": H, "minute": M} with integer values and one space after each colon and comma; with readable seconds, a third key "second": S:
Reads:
{"hour": 10, "minute": 34}
